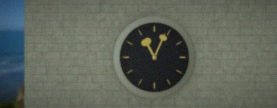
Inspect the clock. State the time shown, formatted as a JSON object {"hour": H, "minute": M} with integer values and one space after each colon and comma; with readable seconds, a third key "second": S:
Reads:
{"hour": 11, "minute": 4}
